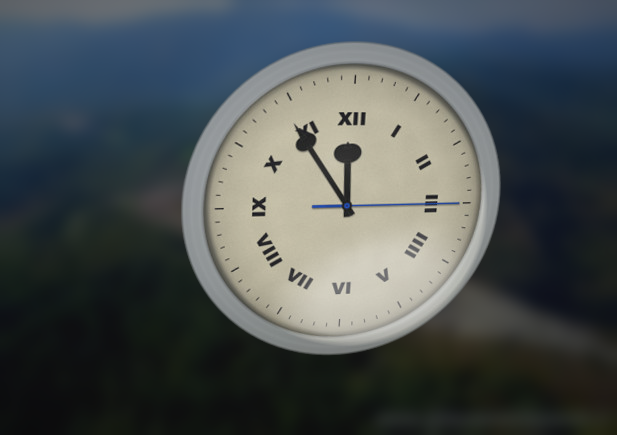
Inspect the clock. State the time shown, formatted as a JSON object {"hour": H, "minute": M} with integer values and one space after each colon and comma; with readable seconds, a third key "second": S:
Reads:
{"hour": 11, "minute": 54, "second": 15}
